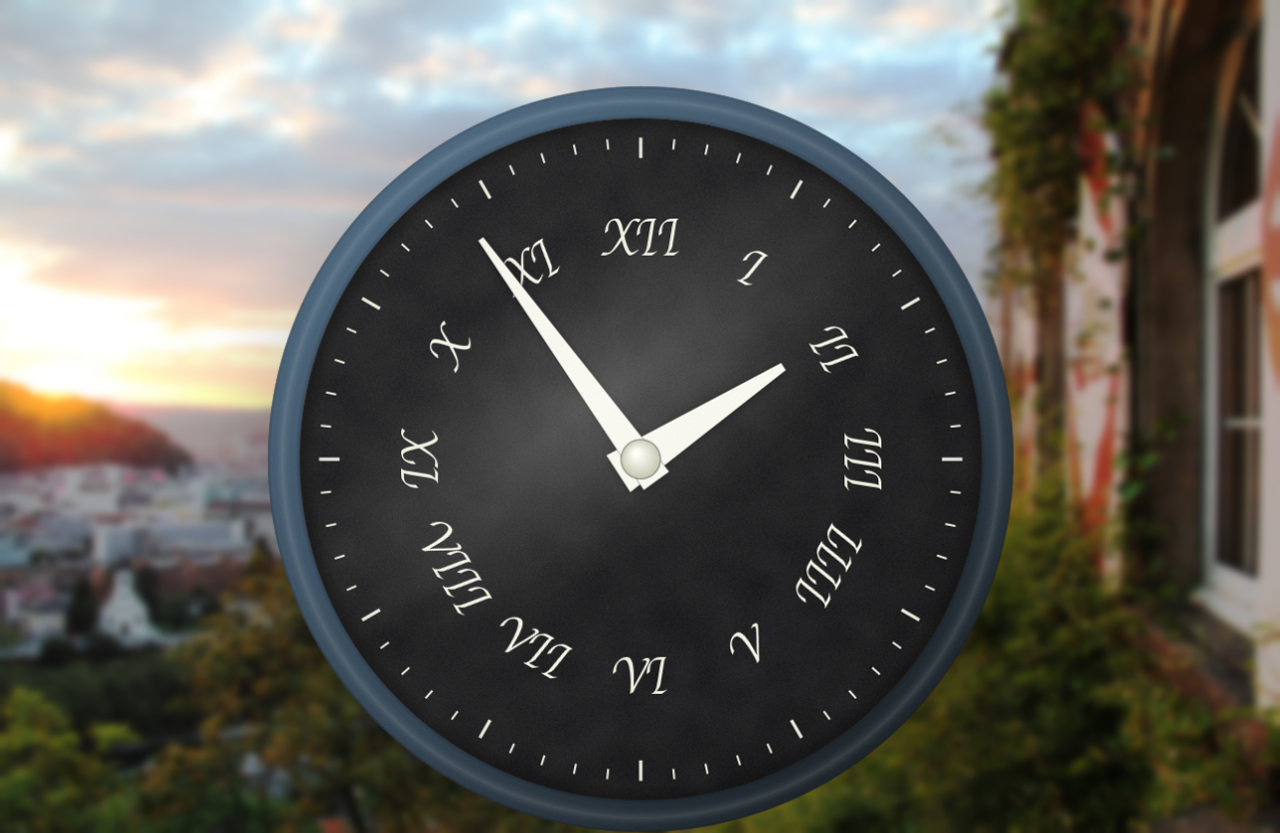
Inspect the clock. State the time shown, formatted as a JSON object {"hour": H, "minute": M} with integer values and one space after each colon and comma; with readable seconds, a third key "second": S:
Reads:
{"hour": 1, "minute": 54}
